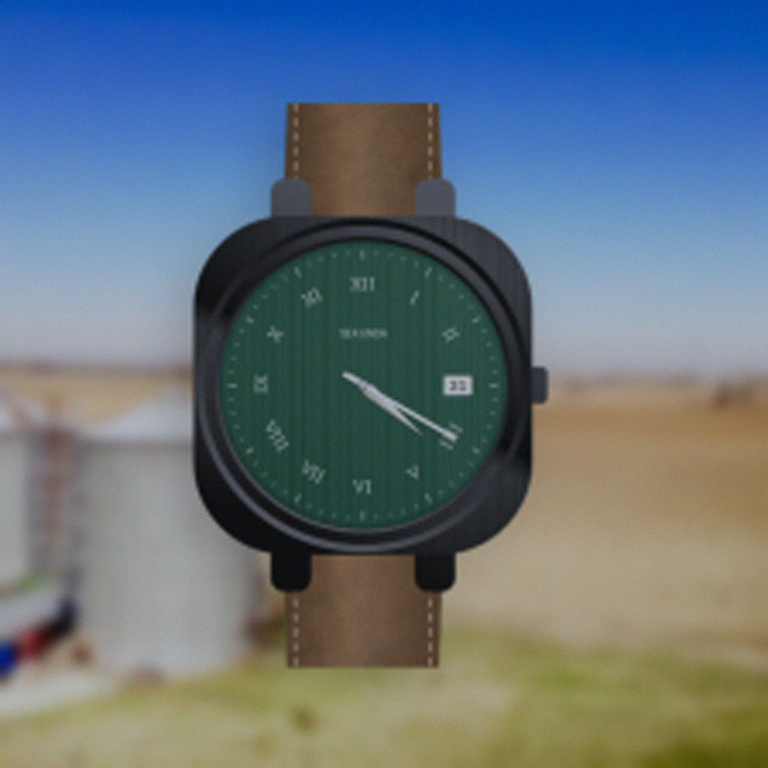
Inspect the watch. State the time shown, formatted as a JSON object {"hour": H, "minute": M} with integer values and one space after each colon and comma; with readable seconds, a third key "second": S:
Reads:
{"hour": 4, "minute": 20}
